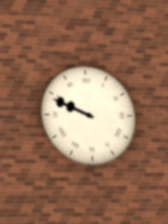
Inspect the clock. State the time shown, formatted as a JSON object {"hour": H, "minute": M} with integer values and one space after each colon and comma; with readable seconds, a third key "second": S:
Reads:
{"hour": 9, "minute": 49}
